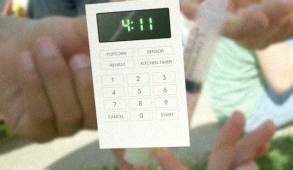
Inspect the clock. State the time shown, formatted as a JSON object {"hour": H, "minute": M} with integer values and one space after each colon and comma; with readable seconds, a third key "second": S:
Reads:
{"hour": 4, "minute": 11}
